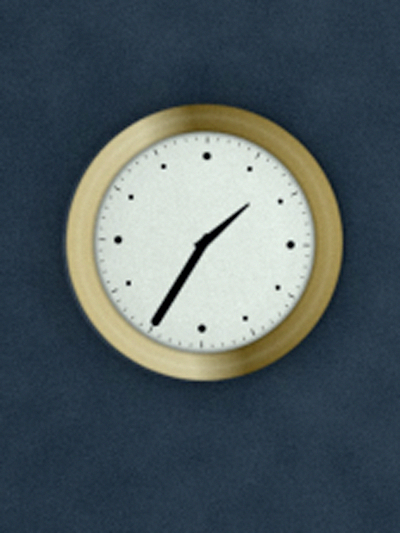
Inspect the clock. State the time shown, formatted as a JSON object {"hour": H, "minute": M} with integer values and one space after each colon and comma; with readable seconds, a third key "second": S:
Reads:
{"hour": 1, "minute": 35}
